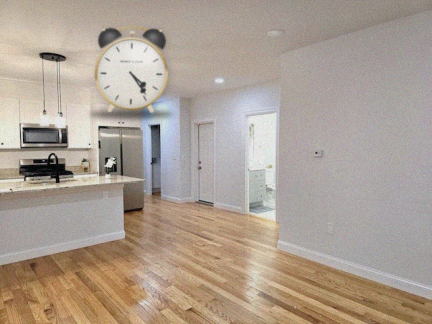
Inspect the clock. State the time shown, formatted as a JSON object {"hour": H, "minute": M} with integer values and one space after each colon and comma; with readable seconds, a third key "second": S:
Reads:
{"hour": 4, "minute": 24}
